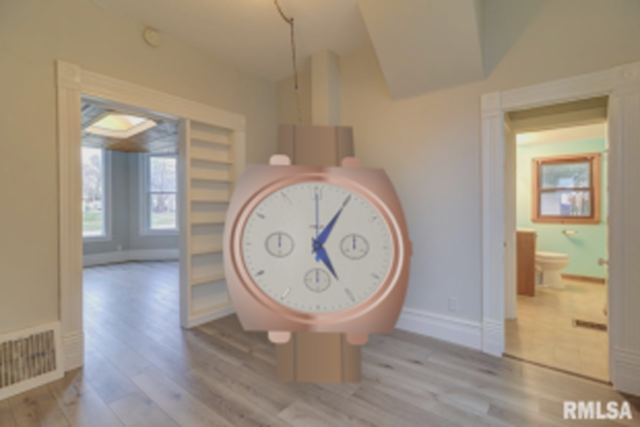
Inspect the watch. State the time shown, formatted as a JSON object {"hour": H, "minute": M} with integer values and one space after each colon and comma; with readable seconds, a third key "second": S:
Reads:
{"hour": 5, "minute": 5}
